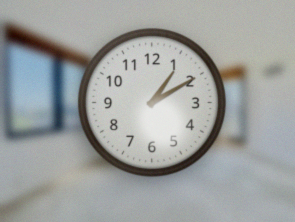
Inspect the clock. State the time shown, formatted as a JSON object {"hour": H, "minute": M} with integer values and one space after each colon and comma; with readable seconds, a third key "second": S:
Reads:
{"hour": 1, "minute": 10}
